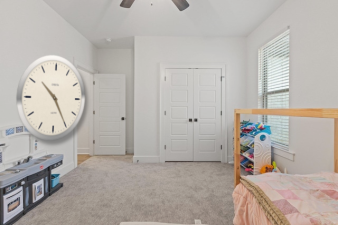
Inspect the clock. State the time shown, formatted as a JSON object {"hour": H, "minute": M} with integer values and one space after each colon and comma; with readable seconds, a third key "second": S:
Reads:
{"hour": 10, "minute": 25}
